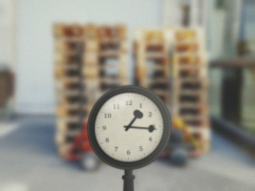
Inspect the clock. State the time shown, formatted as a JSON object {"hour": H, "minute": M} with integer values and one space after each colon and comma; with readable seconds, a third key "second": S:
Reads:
{"hour": 1, "minute": 16}
